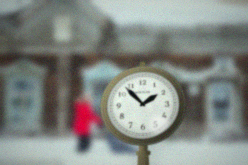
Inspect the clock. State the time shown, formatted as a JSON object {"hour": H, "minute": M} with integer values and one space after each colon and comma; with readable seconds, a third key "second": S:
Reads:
{"hour": 1, "minute": 53}
